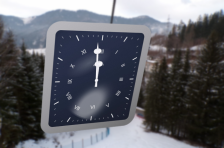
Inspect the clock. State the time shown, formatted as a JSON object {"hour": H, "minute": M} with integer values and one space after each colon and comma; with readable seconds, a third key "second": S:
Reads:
{"hour": 11, "minute": 59}
